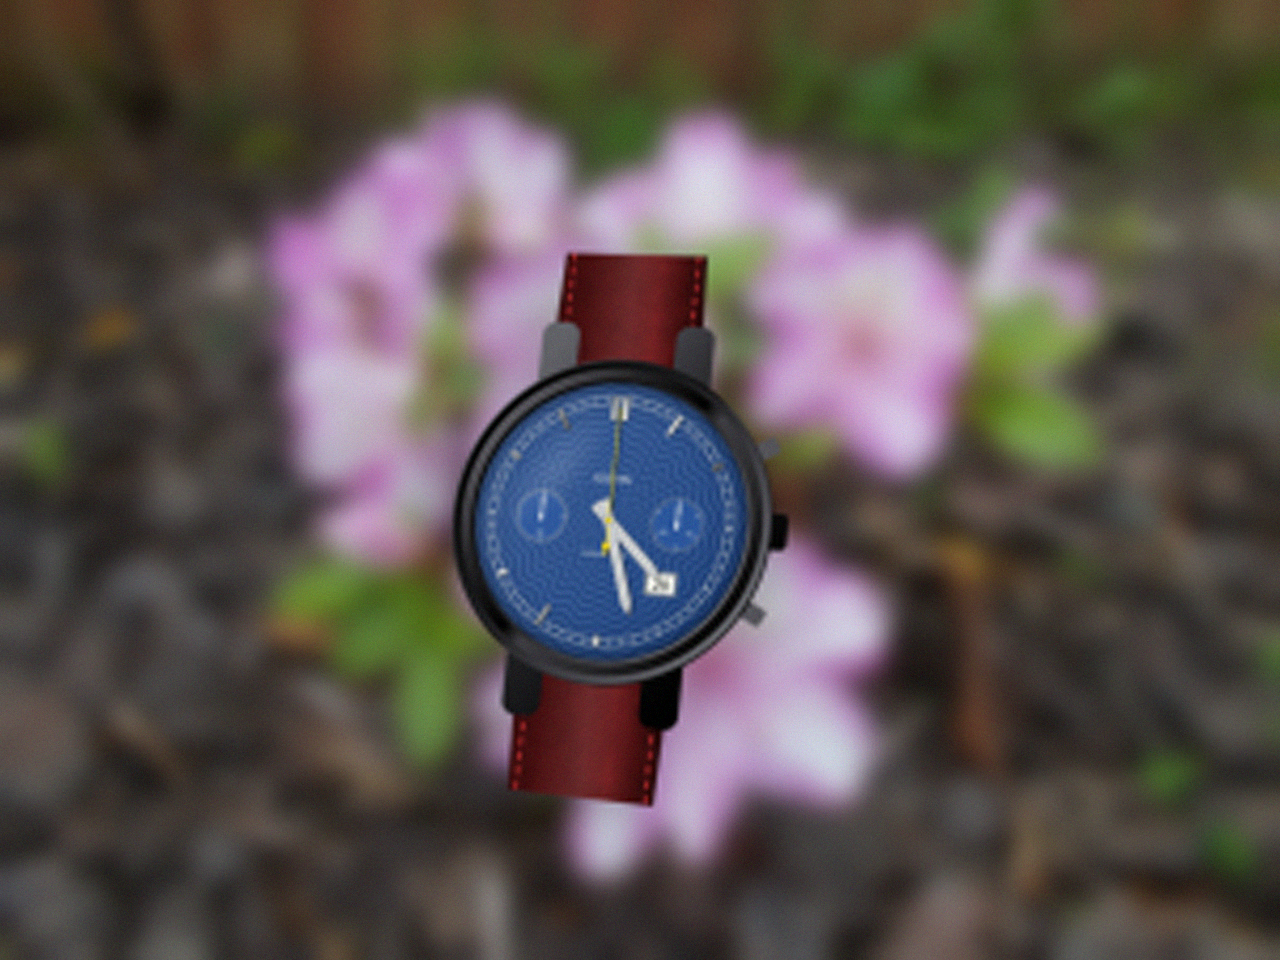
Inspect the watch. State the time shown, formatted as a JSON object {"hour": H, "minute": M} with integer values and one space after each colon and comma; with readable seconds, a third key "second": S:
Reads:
{"hour": 4, "minute": 27}
